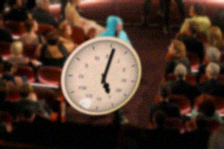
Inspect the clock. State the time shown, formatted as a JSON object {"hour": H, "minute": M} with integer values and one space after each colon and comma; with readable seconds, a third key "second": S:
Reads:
{"hour": 5, "minute": 1}
